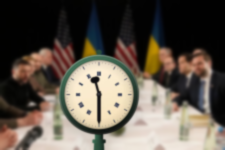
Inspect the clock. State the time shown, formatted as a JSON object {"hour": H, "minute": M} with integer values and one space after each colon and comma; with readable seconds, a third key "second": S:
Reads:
{"hour": 11, "minute": 30}
